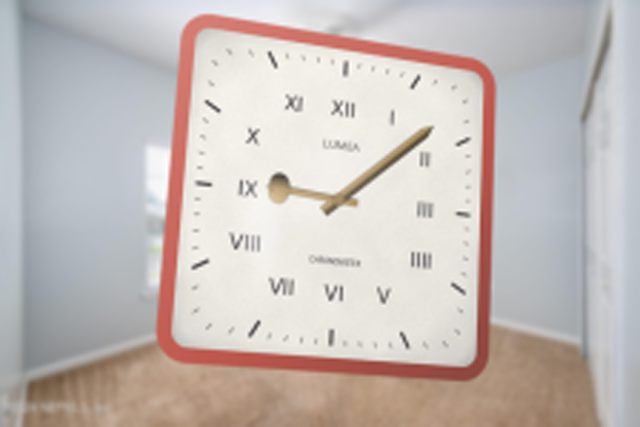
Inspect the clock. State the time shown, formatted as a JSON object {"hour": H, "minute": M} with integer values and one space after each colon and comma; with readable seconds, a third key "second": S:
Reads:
{"hour": 9, "minute": 8}
